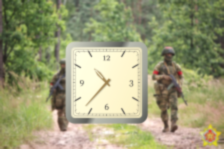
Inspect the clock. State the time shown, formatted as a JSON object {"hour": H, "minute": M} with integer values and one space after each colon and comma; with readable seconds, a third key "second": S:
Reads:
{"hour": 10, "minute": 37}
